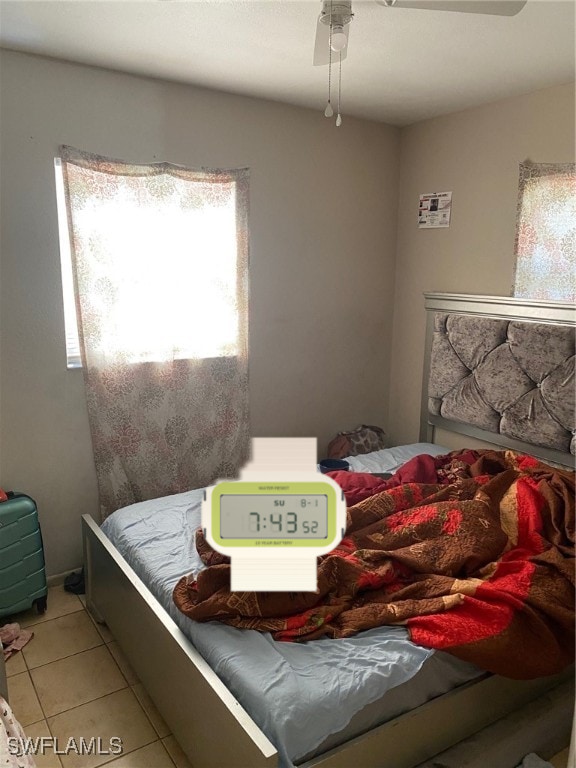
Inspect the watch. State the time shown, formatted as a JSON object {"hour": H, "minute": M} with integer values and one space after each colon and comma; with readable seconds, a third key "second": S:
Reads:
{"hour": 7, "minute": 43, "second": 52}
